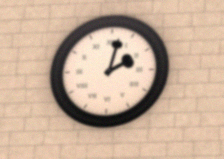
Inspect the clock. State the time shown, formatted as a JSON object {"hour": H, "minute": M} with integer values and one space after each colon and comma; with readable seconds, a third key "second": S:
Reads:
{"hour": 2, "minute": 2}
